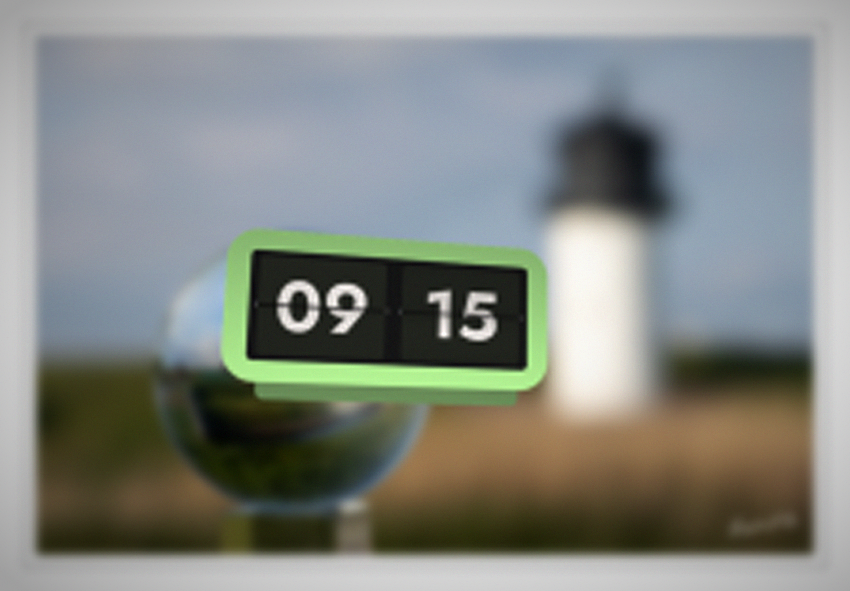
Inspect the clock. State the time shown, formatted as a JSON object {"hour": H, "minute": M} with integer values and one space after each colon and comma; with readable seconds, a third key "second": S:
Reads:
{"hour": 9, "minute": 15}
